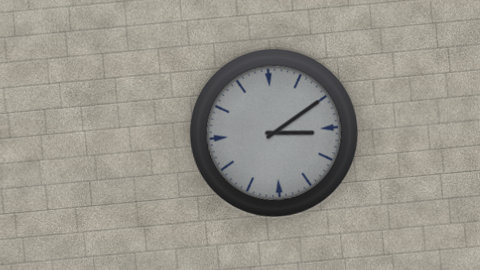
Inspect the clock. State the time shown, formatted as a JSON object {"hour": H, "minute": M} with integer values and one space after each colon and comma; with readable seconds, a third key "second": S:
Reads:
{"hour": 3, "minute": 10}
